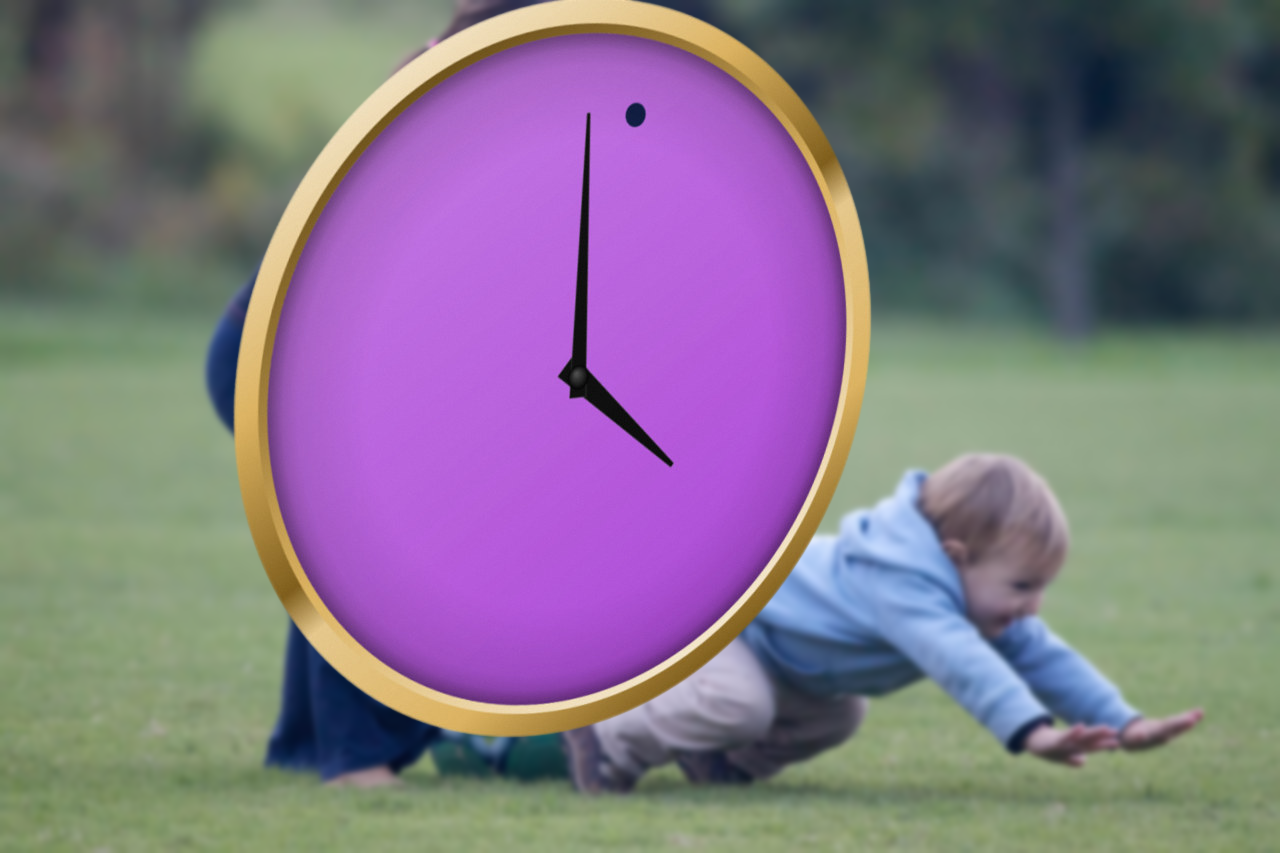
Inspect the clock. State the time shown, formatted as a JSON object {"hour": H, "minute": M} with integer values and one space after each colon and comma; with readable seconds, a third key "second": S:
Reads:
{"hour": 3, "minute": 58}
